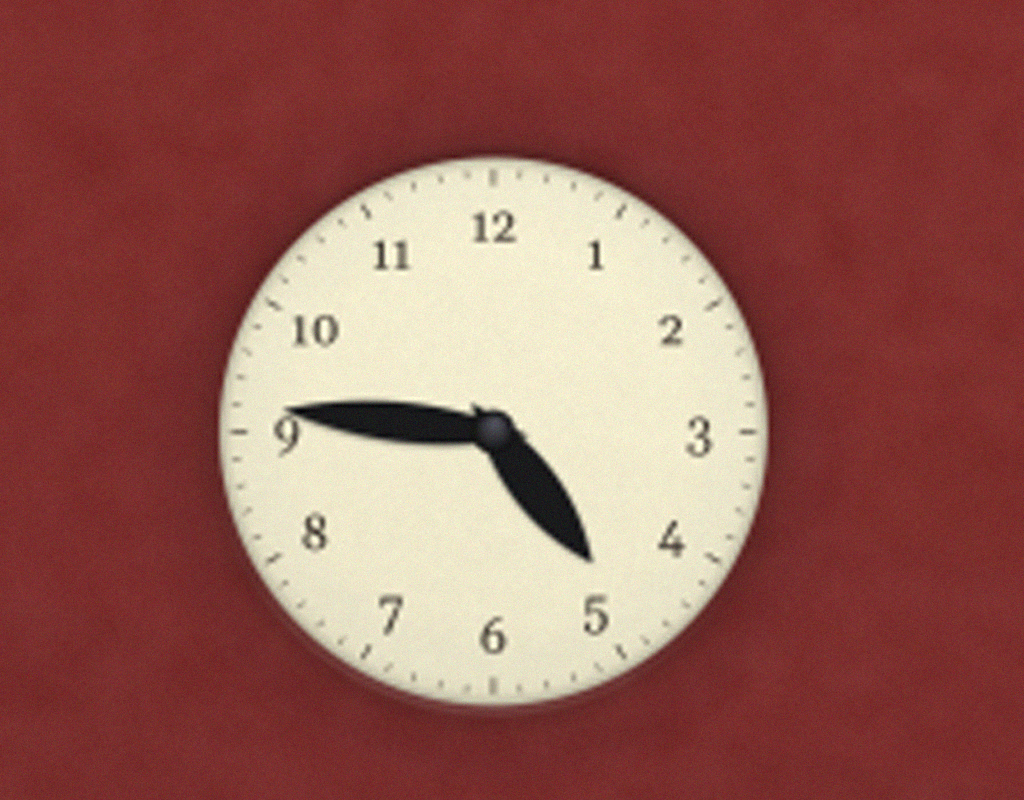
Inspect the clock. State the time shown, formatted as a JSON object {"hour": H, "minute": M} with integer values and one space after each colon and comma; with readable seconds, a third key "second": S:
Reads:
{"hour": 4, "minute": 46}
